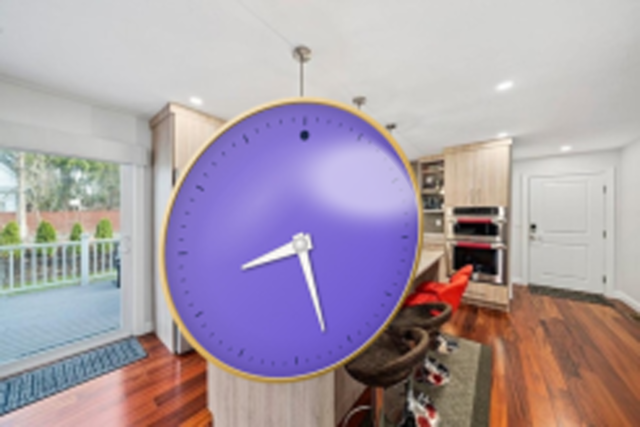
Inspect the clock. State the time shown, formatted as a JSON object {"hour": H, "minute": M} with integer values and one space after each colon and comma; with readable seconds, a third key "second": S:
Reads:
{"hour": 8, "minute": 27}
